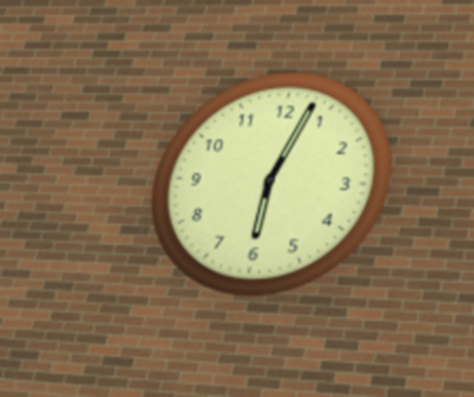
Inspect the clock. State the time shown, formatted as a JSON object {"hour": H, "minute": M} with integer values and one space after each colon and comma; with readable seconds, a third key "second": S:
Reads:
{"hour": 6, "minute": 3}
